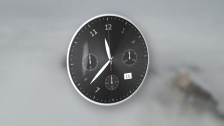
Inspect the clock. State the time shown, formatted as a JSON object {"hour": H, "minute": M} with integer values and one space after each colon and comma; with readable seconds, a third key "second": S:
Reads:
{"hour": 11, "minute": 38}
